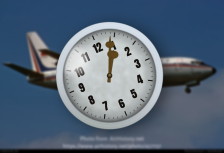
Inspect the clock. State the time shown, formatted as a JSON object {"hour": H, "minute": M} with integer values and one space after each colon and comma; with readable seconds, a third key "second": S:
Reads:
{"hour": 1, "minute": 4}
